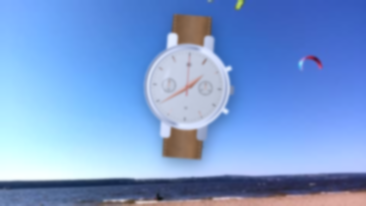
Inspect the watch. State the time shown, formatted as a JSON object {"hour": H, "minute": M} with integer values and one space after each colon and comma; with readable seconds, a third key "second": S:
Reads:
{"hour": 1, "minute": 39}
